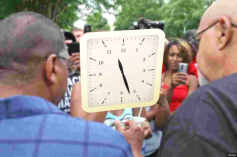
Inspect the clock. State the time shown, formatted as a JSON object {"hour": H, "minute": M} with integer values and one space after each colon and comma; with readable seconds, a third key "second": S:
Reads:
{"hour": 11, "minute": 27}
